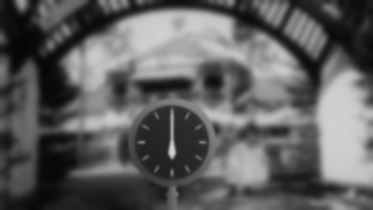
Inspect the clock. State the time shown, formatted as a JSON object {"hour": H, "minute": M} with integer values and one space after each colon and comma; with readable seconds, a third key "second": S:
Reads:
{"hour": 6, "minute": 0}
